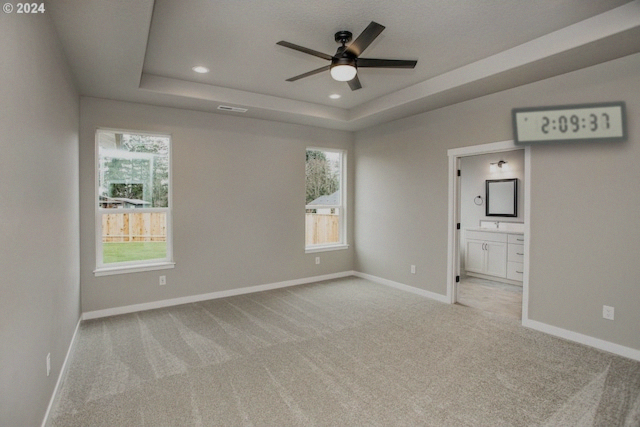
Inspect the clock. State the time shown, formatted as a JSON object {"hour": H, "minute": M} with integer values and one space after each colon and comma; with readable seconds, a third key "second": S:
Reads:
{"hour": 2, "minute": 9, "second": 37}
